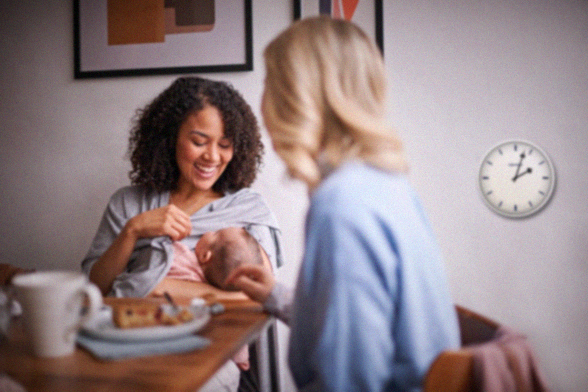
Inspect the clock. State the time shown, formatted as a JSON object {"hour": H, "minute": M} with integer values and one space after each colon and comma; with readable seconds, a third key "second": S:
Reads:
{"hour": 2, "minute": 3}
